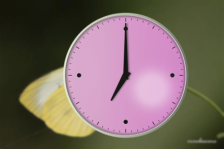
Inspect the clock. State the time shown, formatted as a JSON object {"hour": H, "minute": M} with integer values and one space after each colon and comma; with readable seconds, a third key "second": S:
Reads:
{"hour": 7, "minute": 0}
